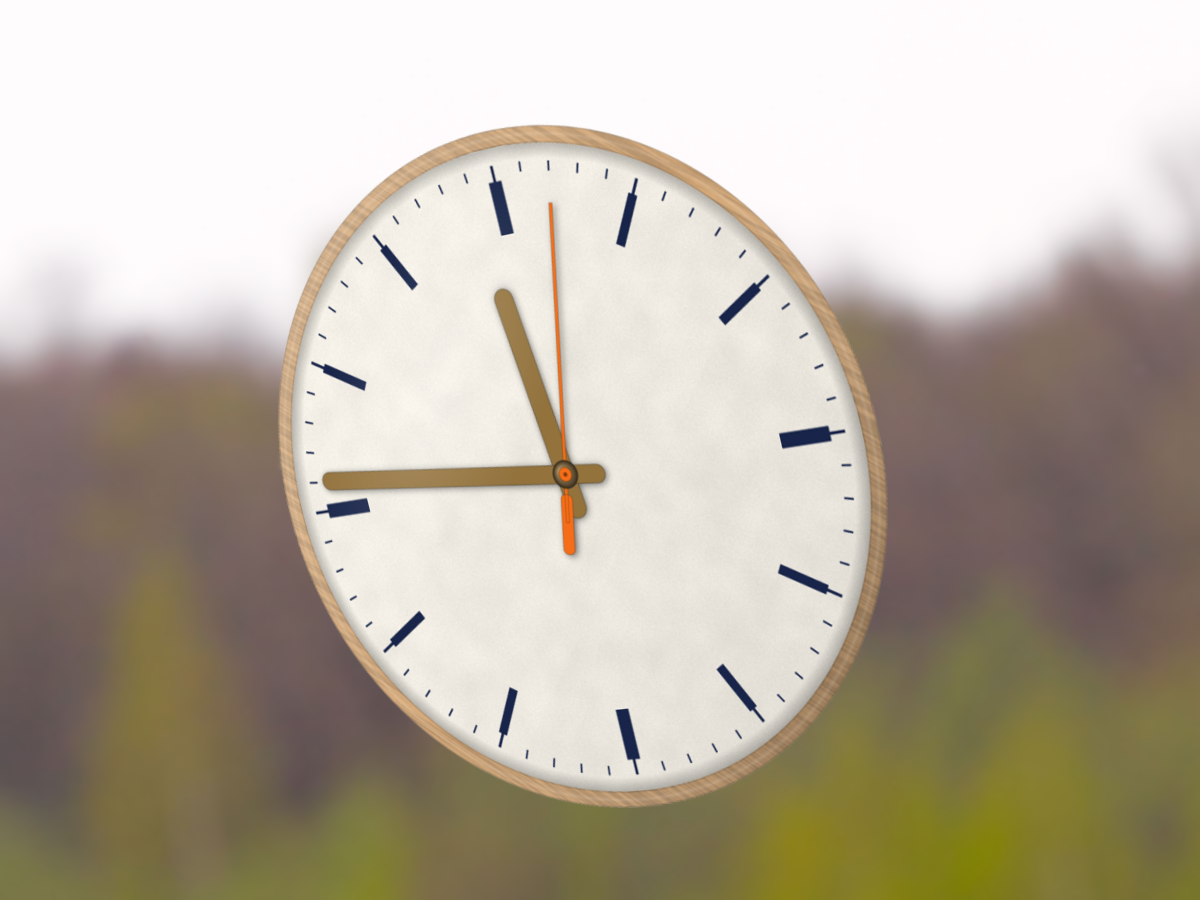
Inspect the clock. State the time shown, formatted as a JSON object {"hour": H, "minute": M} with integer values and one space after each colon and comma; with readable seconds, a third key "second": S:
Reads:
{"hour": 11, "minute": 46, "second": 2}
